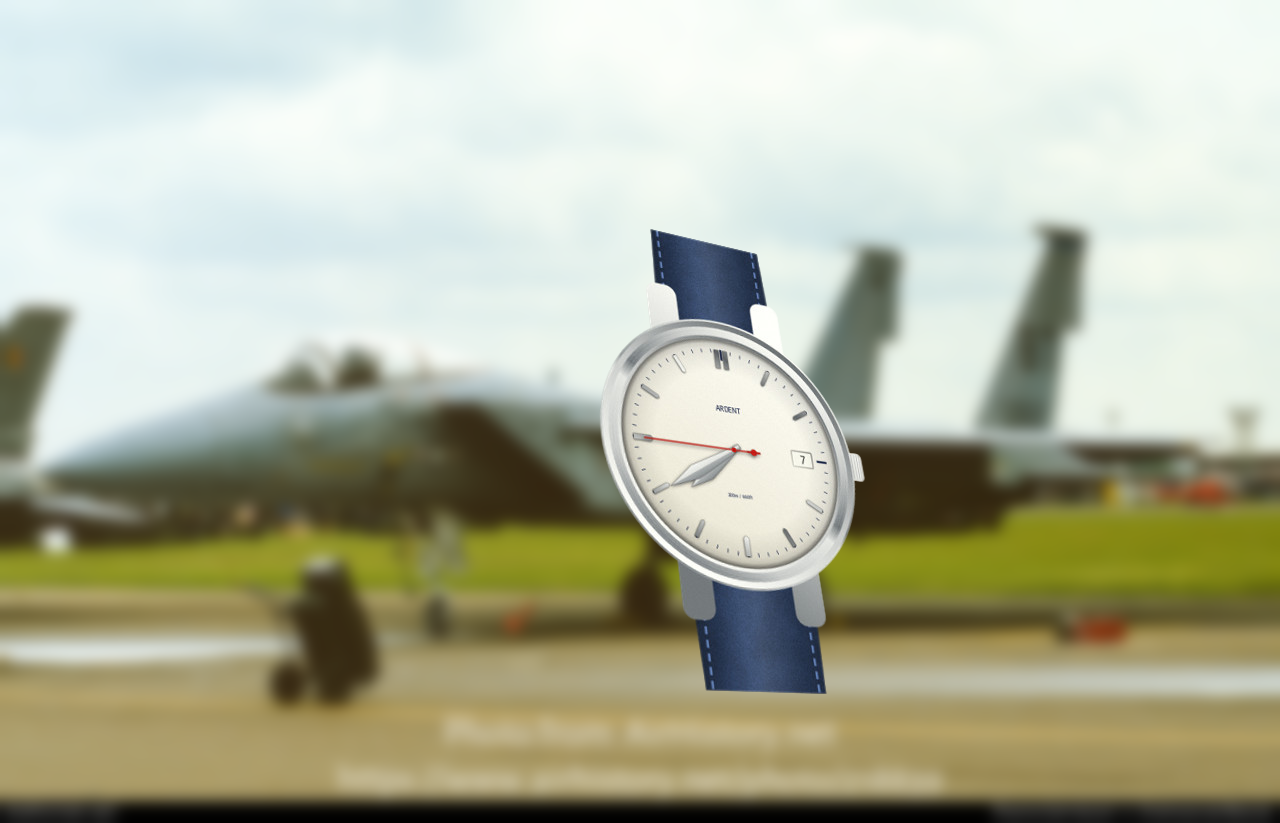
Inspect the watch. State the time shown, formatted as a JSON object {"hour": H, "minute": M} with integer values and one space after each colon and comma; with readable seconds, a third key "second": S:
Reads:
{"hour": 7, "minute": 39, "second": 45}
